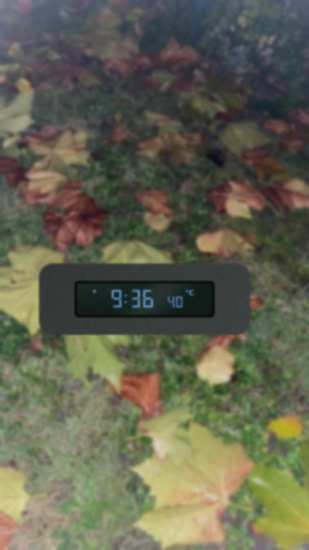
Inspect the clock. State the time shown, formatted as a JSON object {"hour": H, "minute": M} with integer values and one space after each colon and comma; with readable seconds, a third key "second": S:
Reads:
{"hour": 9, "minute": 36}
